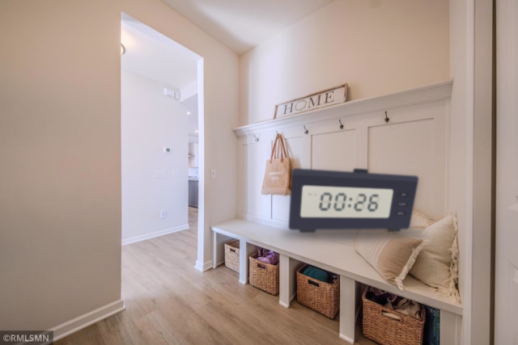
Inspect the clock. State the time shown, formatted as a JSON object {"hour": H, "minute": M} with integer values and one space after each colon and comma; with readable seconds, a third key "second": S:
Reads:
{"hour": 0, "minute": 26}
